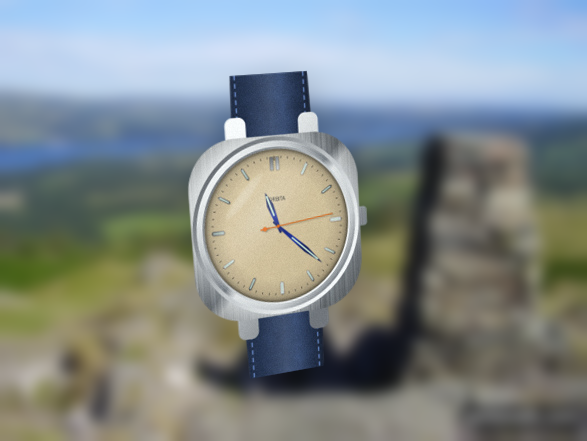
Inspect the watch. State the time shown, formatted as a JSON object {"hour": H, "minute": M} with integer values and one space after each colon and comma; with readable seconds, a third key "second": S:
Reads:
{"hour": 11, "minute": 22, "second": 14}
